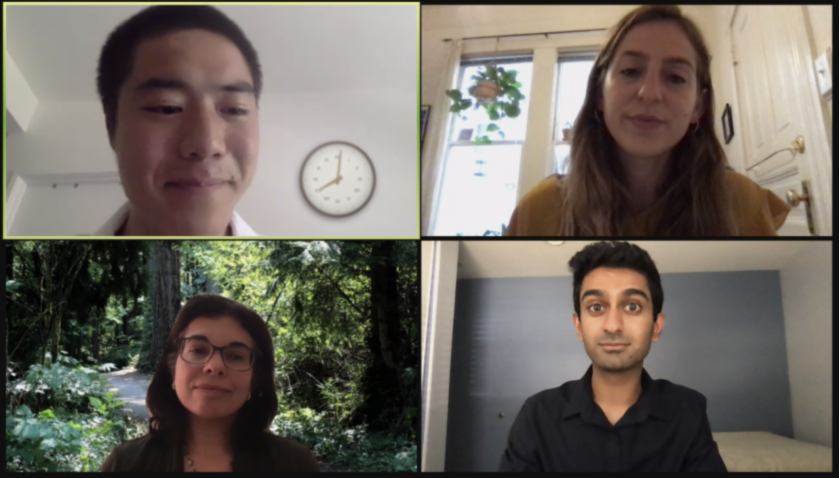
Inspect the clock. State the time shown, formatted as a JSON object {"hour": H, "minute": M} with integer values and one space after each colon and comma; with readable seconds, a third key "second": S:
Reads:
{"hour": 8, "minute": 1}
